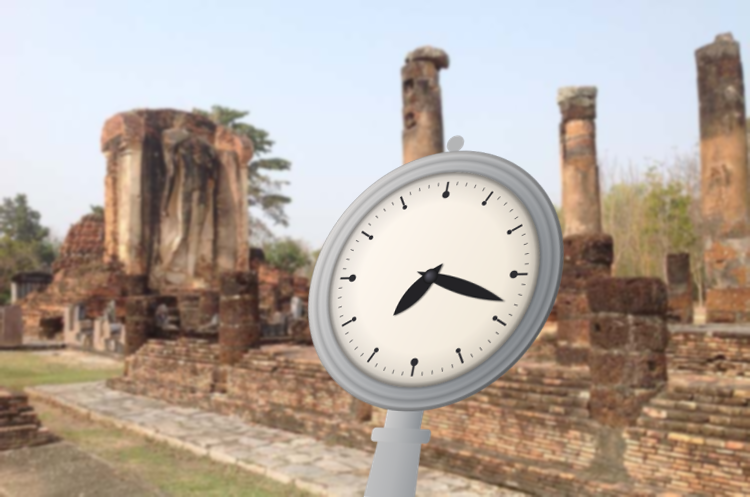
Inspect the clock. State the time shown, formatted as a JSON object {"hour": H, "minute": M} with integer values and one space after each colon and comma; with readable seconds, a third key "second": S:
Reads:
{"hour": 7, "minute": 18}
